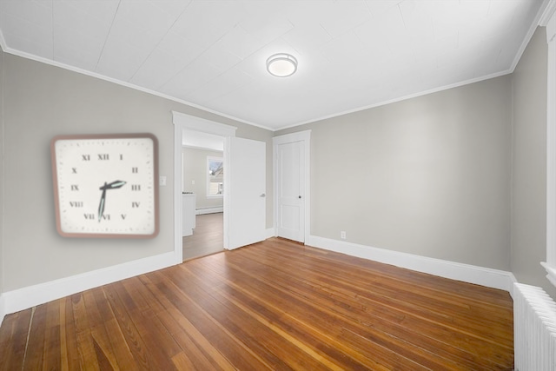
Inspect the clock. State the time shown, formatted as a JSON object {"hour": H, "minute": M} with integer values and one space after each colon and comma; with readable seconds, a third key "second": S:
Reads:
{"hour": 2, "minute": 32}
